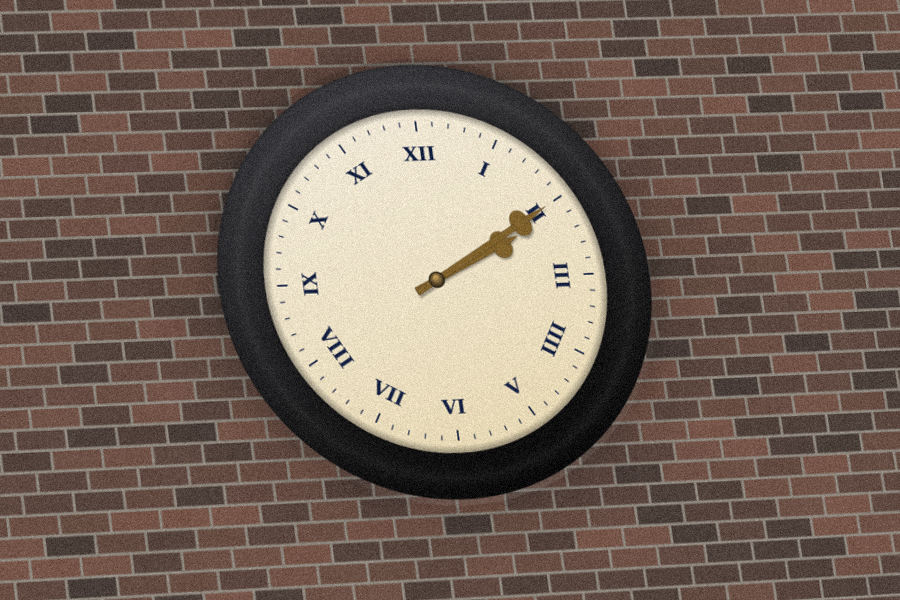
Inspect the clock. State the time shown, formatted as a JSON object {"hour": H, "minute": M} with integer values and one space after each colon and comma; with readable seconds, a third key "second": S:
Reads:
{"hour": 2, "minute": 10}
